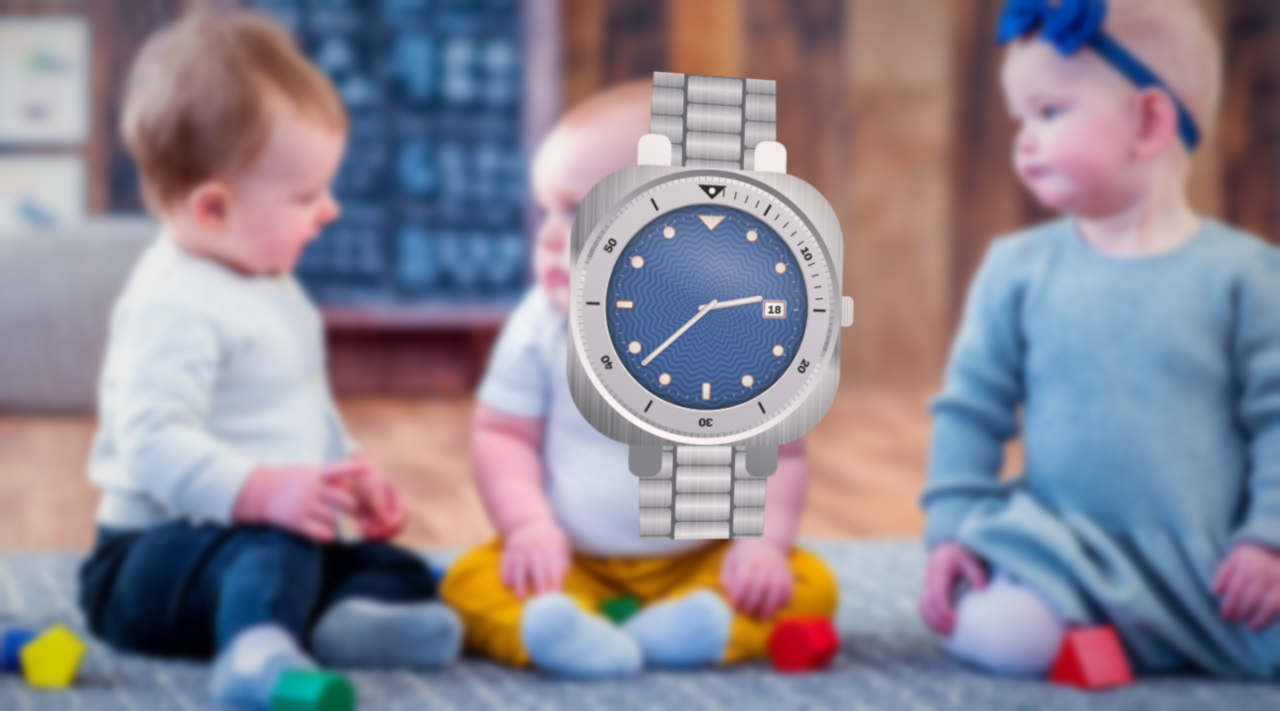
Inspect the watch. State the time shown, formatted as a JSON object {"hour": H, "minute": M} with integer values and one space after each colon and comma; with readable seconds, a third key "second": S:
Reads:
{"hour": 2, "minute": 38}
